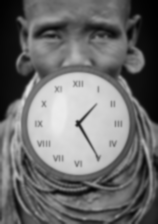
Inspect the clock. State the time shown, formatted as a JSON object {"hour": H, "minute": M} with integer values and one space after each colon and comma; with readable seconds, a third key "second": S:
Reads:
{"hour": 1, "minute": 25}
